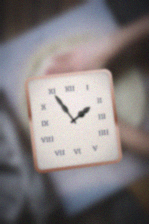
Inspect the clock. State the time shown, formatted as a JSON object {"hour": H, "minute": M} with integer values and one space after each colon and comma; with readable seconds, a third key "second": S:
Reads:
{"hour": 1, "minute": 55}
